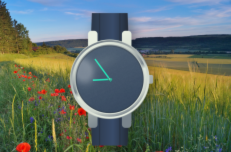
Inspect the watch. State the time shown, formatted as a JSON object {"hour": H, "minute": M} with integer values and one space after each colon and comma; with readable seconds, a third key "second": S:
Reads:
{"hour": 8, "minute": 54}
